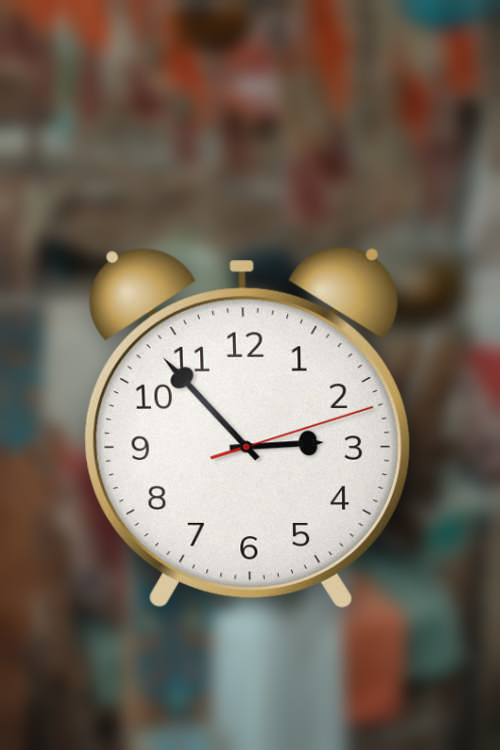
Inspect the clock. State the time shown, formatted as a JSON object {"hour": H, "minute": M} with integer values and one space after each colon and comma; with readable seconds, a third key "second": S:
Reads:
{"hour": 2, "minute": 53, "second": 12}
